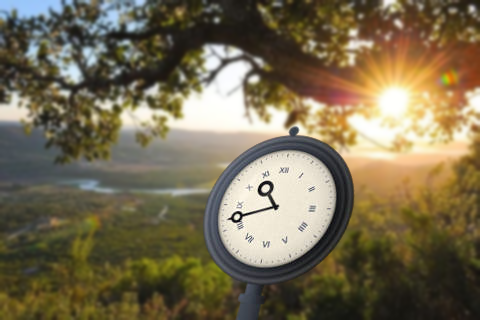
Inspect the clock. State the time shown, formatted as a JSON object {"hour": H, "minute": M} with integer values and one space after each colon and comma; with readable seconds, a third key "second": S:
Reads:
{"hour": 10, "minute": 42}
